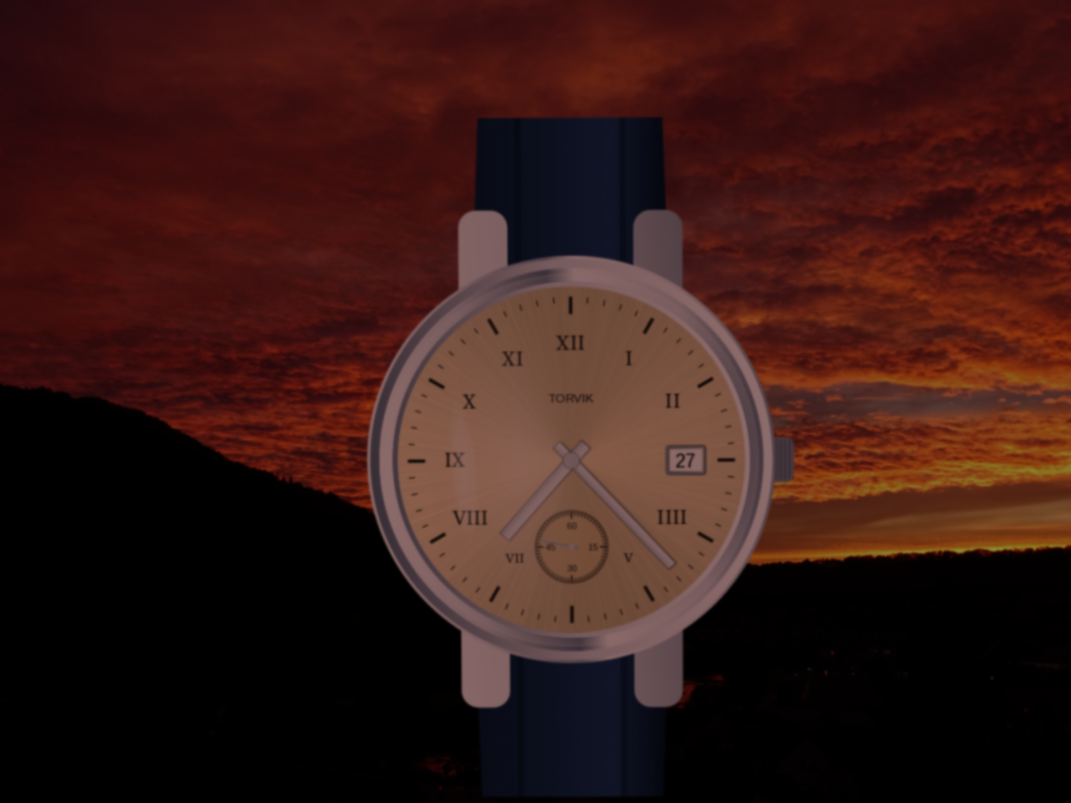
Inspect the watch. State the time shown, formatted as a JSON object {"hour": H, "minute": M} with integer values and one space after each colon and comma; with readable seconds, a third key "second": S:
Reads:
{"hour": 7, "minute": 22, "second": 47}
